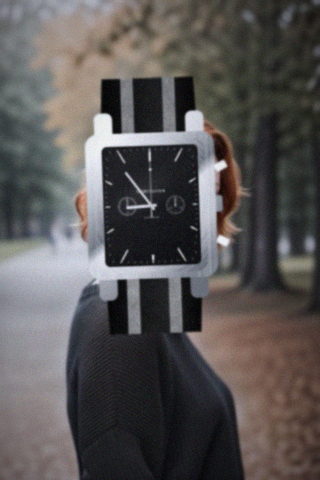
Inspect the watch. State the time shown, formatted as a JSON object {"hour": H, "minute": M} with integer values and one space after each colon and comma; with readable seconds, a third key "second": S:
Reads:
{"hour": 8, "minute": 54}
